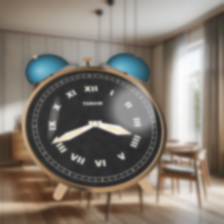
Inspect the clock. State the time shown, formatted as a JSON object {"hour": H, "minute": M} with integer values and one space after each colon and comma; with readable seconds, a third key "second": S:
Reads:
{"hour": 3, "minute": 41}
